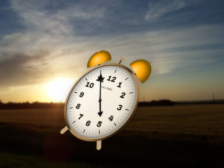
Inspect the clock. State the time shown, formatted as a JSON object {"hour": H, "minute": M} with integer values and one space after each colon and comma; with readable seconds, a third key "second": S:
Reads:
{"hour": 4, "minute": 55}
